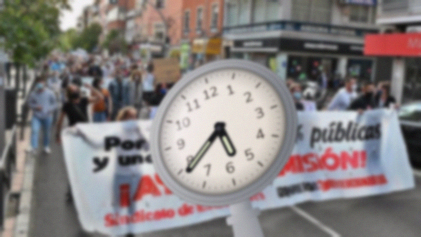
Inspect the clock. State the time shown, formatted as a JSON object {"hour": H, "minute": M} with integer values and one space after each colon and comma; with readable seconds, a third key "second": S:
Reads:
{"hour": 5, "minute": 39}
